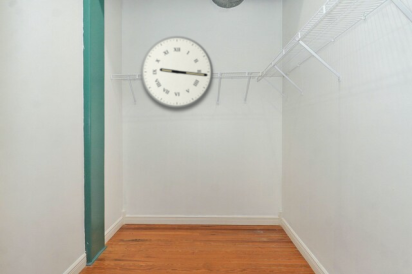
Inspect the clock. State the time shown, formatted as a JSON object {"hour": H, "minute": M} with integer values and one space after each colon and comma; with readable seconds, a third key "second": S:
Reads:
{"hour": 9, "minute": 16}
